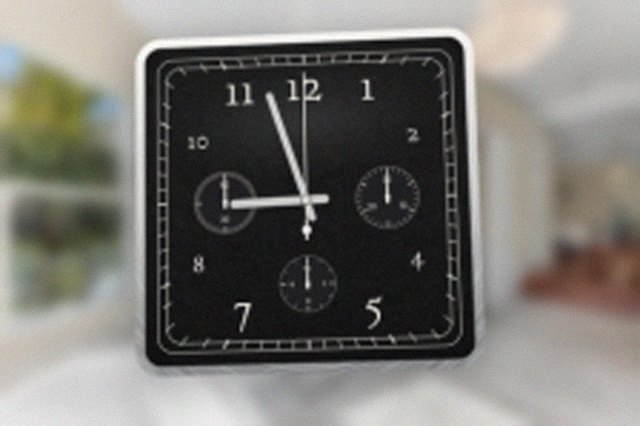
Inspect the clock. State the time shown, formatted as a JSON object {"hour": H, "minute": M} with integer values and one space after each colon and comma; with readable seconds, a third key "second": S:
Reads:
{"hour": 8, "minute": 57}
